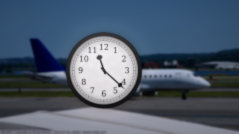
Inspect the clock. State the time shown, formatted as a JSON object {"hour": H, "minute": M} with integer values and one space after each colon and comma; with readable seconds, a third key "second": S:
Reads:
{"hour": 11, "minute": 22}
